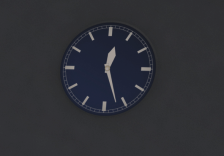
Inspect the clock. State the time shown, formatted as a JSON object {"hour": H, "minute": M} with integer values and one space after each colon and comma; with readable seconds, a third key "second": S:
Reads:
{"hour": 12, "minute": 27}
